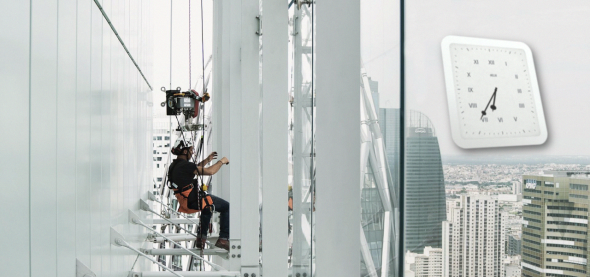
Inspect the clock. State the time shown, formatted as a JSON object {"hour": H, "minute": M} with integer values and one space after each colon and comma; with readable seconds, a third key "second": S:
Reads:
{"hour": 6, "minute": 36}
